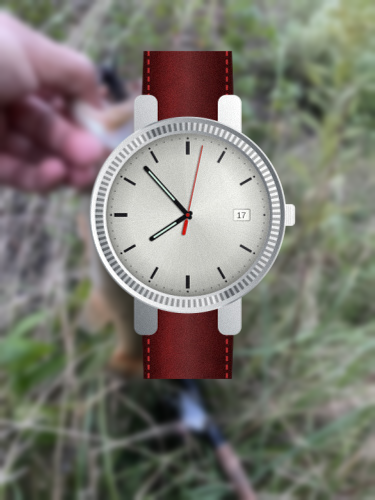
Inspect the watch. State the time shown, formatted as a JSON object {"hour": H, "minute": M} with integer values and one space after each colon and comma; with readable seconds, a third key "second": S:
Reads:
{"hour": 7, "minute": 53, "second": 2}
